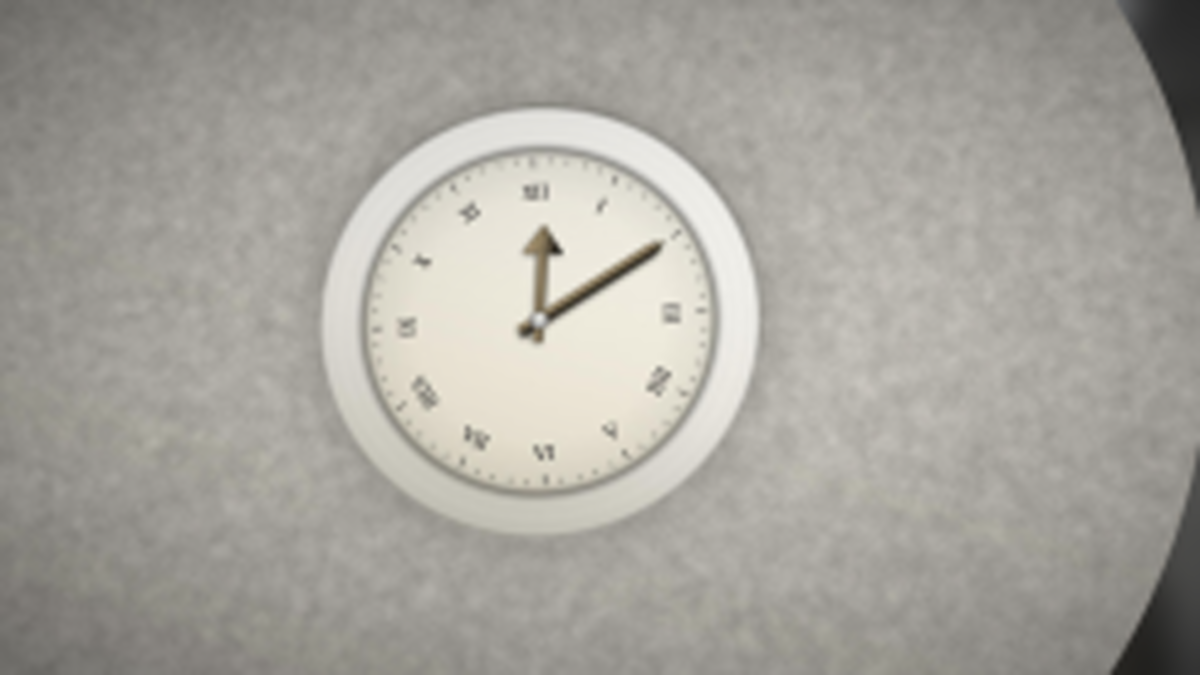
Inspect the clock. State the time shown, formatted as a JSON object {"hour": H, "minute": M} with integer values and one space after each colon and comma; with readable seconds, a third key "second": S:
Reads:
{"hour": 12, "minute": 10}
